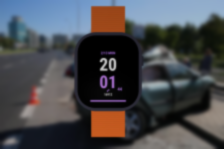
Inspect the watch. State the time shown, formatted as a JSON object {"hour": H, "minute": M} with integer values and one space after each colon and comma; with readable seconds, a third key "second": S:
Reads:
{"hour": 20, "minute": 1}
